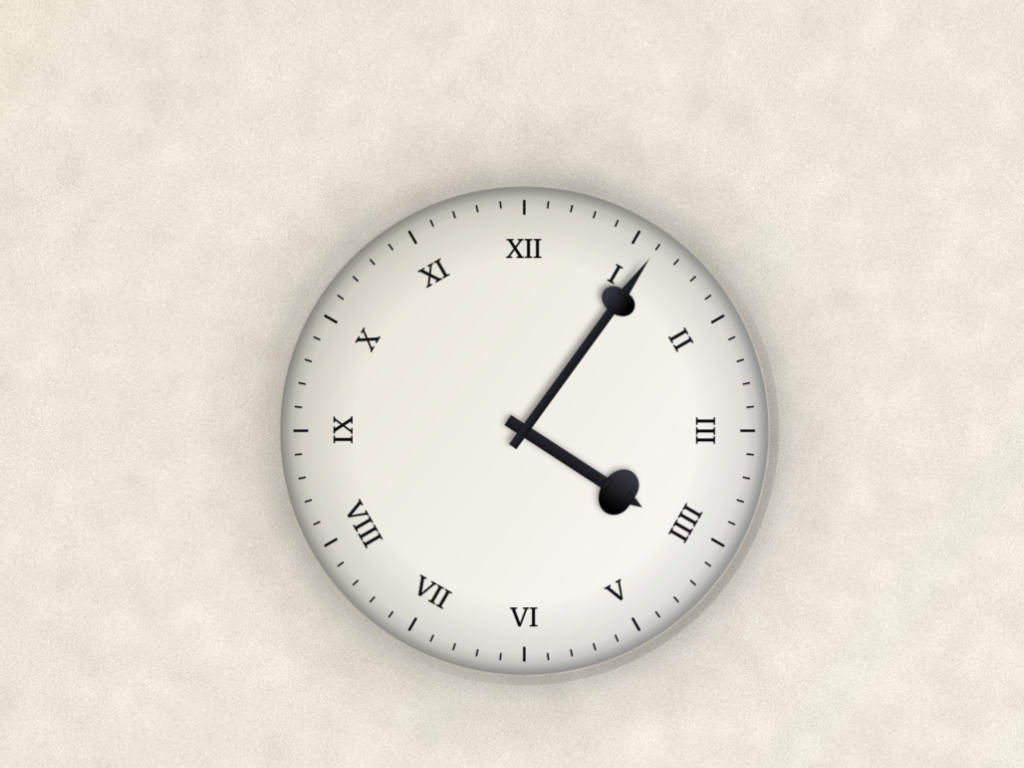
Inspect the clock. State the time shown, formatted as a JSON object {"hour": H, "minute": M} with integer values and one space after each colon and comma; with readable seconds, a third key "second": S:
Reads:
{"hour": 4, "minute": 6}
